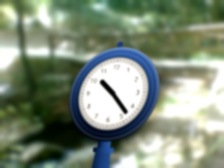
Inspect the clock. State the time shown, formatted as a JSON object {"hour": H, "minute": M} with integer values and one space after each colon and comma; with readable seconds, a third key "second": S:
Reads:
{"hour": 10, "minute": 23}
